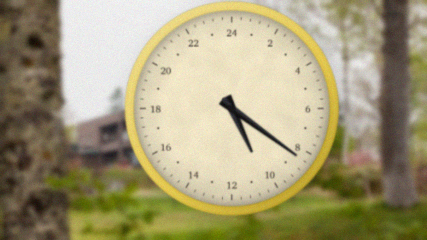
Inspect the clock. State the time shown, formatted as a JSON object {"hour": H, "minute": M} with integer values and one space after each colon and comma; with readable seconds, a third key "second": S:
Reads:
{"hour": 10, "minute": 21}
